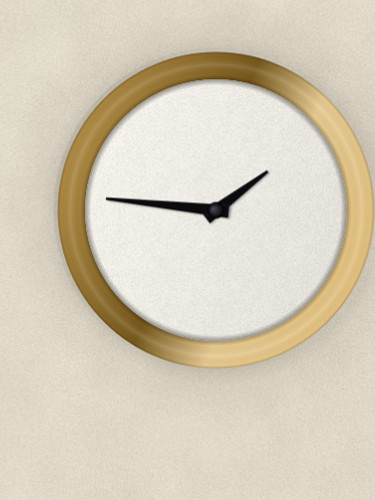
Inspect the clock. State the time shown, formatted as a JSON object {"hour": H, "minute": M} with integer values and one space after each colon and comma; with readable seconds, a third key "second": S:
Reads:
{"hour": 1, "minute": 46}
